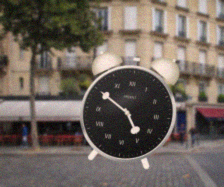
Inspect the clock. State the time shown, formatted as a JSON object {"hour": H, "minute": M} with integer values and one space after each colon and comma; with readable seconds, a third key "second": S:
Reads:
{"hour": 4, "minute": 50}
